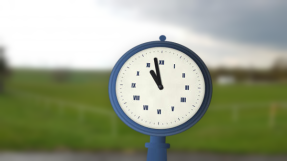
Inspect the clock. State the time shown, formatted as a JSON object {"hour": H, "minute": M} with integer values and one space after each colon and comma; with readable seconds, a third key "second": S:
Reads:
{"hour": 10, "minute": 58}
